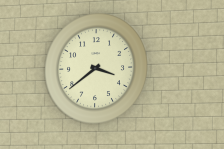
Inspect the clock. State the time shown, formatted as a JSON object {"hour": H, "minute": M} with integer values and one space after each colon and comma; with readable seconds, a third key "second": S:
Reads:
{"hour": 3, "minute": 39}
